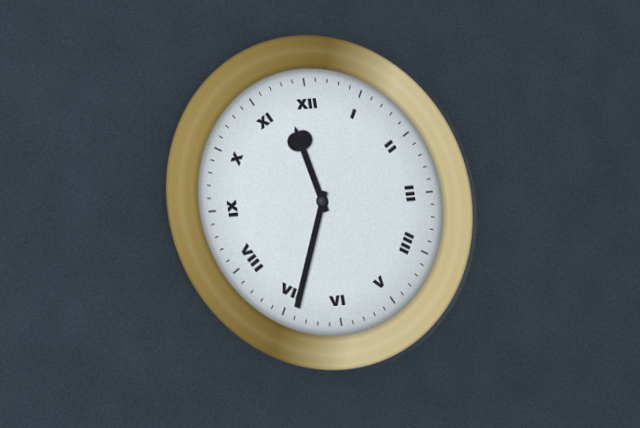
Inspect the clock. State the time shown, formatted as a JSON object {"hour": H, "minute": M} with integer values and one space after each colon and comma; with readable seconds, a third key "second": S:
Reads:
{"hour": 11, "minute": 34}
